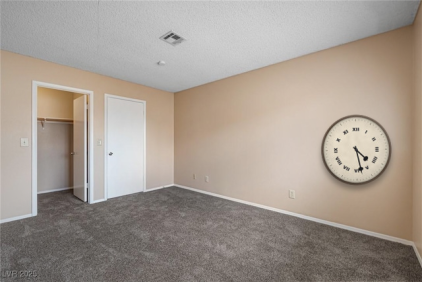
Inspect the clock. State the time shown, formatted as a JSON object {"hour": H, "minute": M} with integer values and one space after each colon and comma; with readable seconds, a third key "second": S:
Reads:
{"hour": 4, "minute": 28}
